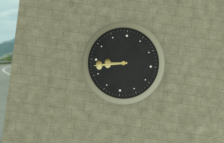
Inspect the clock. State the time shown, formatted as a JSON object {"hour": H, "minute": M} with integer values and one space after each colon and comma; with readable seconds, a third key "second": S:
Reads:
{"hour": 8, "minute": 43}
